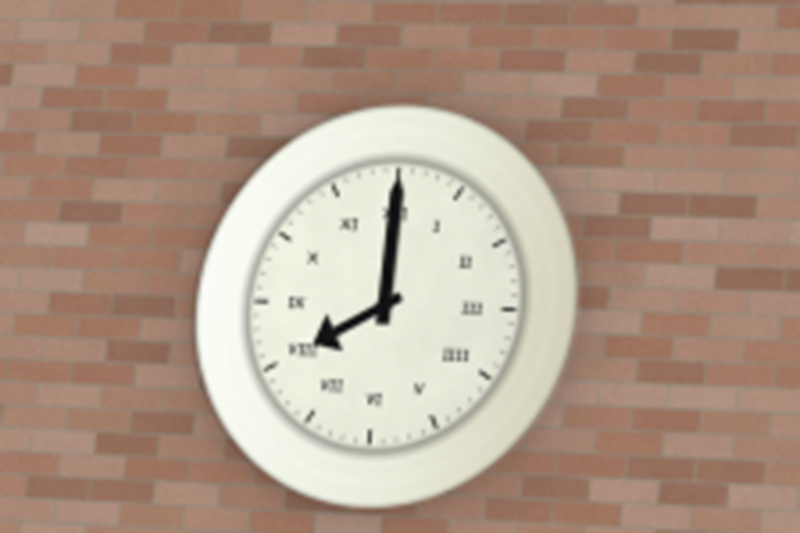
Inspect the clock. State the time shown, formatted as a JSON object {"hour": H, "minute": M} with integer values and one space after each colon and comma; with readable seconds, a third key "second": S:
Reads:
{"hour": 8, "minute": 0}
